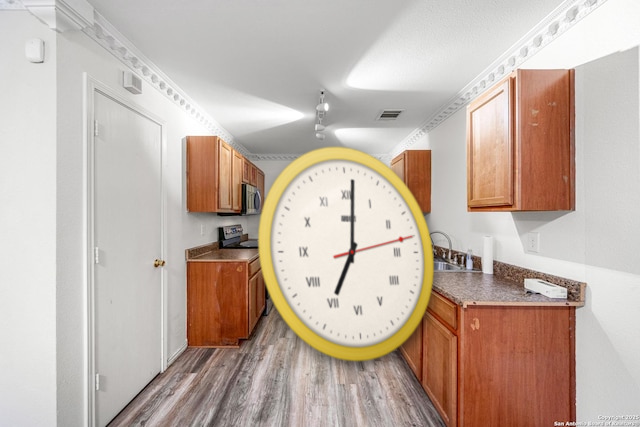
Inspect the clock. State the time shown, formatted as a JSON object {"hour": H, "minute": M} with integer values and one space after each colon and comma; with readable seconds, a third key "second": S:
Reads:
{"hour": 7, "minute": 1, "second": 13}
